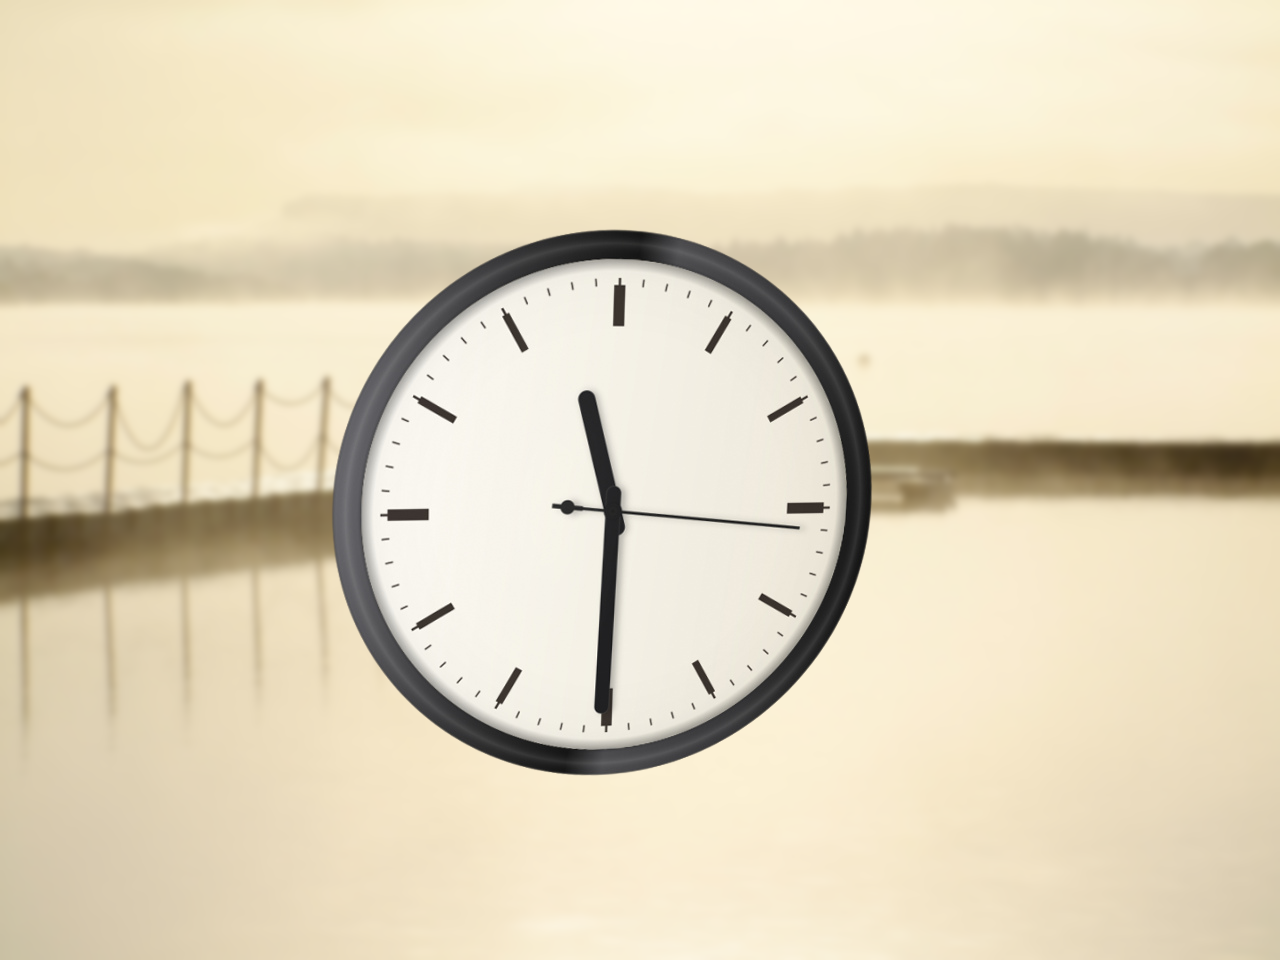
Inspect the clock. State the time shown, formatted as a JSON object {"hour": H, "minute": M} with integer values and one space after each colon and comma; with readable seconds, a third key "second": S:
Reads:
{"hour": 11, "minute": 30, "second": 16}
